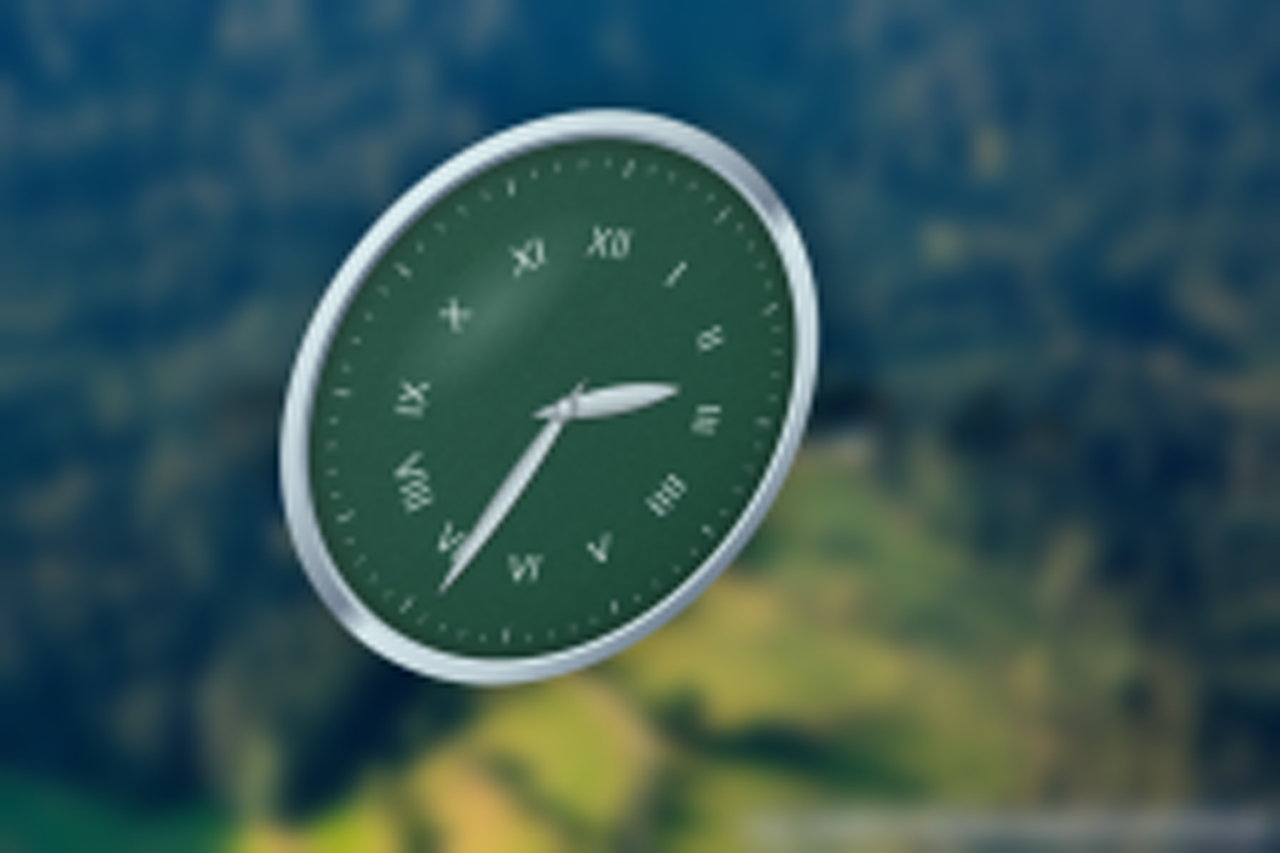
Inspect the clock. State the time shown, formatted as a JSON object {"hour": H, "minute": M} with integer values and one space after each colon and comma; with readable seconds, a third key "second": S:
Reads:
{"hour": 2, "minute": 34}
